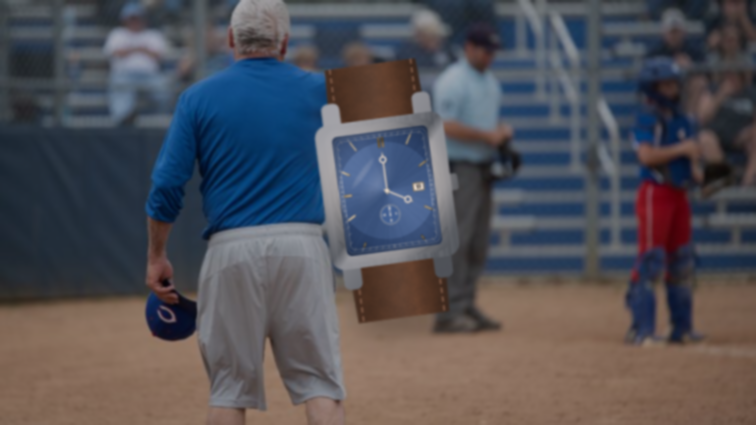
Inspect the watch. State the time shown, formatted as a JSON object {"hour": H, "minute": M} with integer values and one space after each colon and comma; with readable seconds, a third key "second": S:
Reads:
{"hour": 4, "minute": 0}
